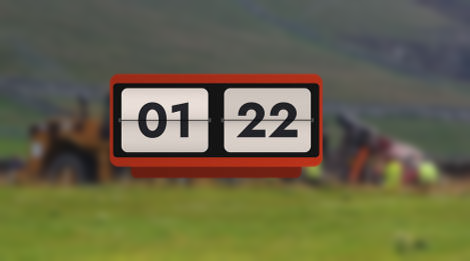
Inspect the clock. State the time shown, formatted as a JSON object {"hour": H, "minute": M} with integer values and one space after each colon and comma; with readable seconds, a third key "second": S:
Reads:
{"hour": 1, "minute": 22}
